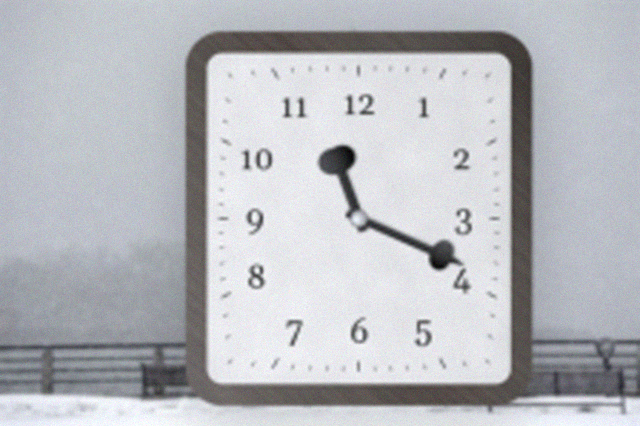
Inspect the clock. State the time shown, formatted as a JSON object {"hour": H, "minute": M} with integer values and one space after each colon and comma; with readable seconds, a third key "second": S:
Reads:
{"hour": 11, "minute": 19}
